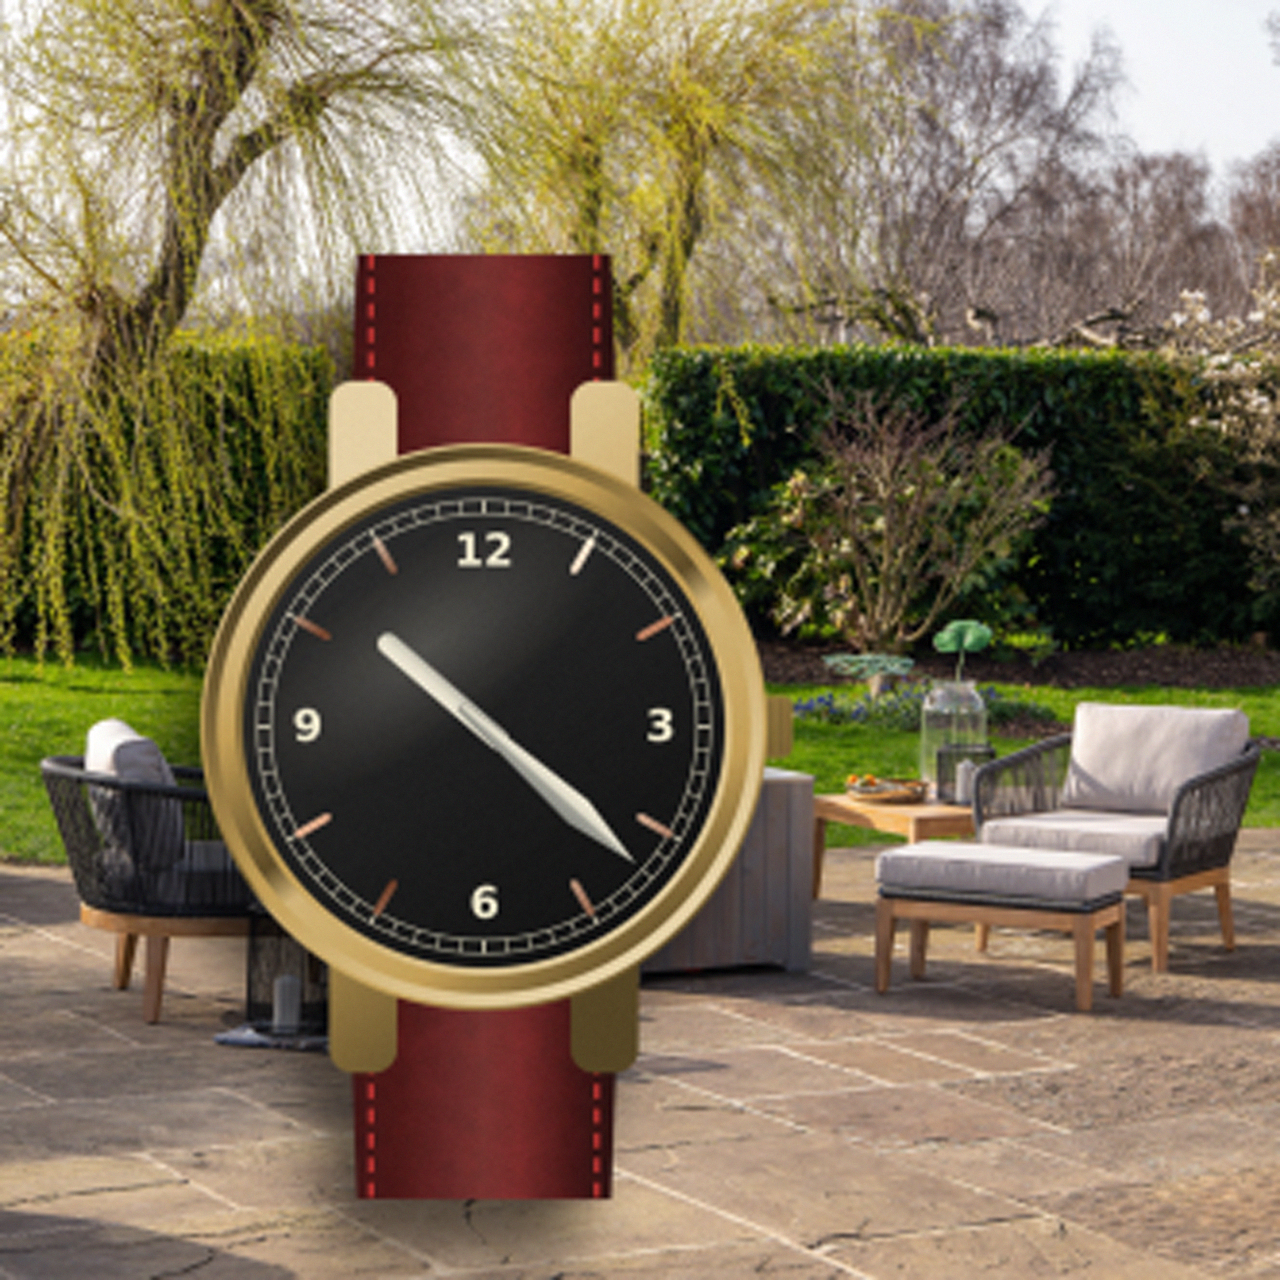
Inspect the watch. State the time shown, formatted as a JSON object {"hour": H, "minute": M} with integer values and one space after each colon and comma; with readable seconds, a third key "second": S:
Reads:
{"hour": 10, "minute": 22}
